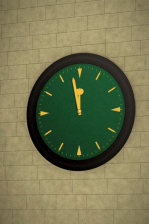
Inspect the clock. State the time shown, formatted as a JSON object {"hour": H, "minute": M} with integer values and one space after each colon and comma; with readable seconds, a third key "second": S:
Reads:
{"hour": 11, "minute": 58}
